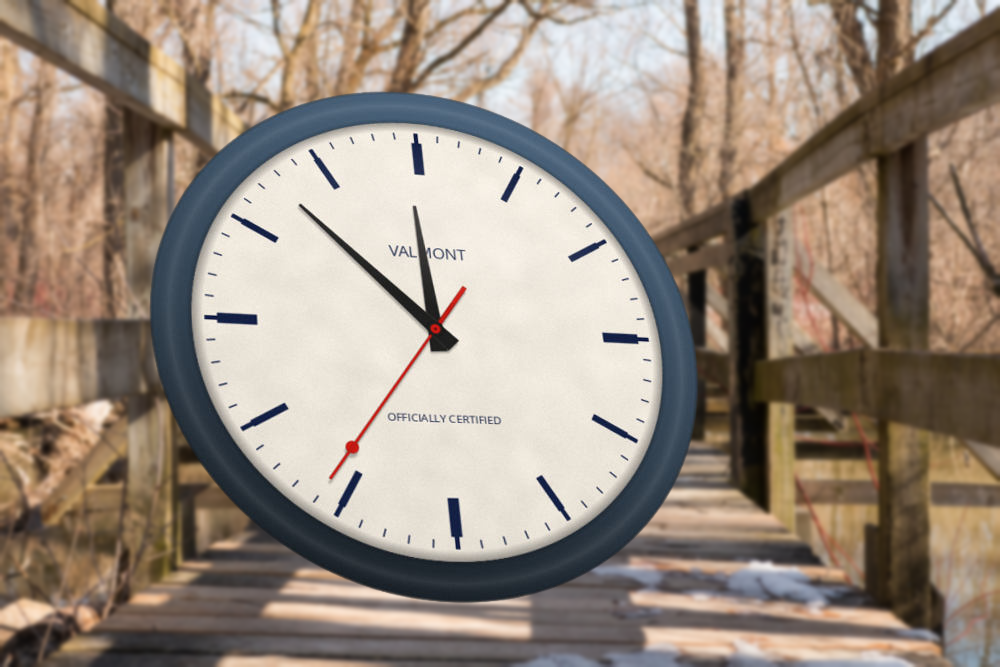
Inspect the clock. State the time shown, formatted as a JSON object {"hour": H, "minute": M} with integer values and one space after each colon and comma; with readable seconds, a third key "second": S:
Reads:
{"hour": 11, "minute": 52, "second": 36}
